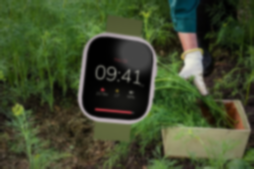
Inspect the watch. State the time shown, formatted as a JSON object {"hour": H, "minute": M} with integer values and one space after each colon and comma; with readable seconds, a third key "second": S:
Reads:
{"hour": 9, "minute": 41}
